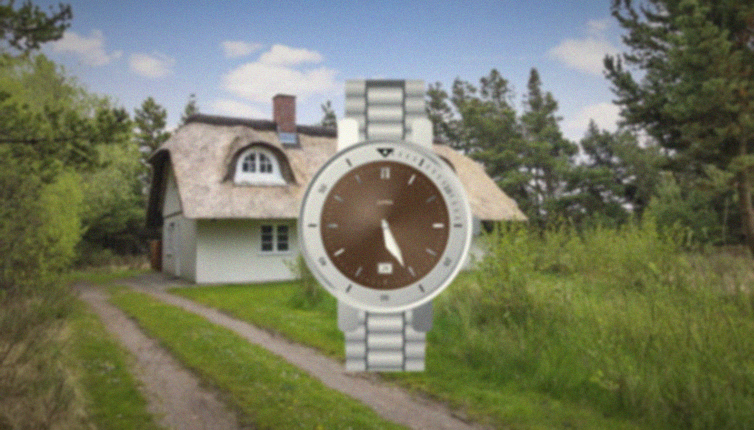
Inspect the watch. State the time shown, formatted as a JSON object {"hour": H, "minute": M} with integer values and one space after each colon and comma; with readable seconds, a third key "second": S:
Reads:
{"hour": 5, "minute": 26}
